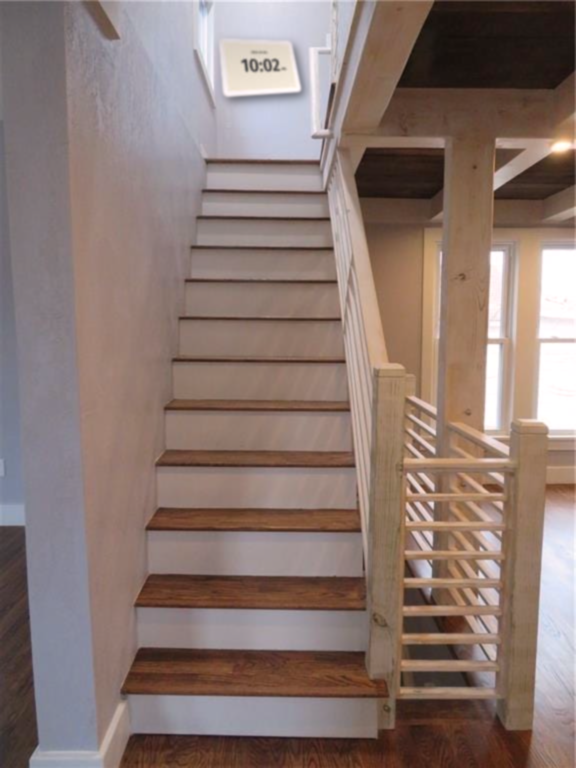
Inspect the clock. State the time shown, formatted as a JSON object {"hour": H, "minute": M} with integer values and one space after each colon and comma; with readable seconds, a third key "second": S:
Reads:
{"hour": 10, "minute": 2}
